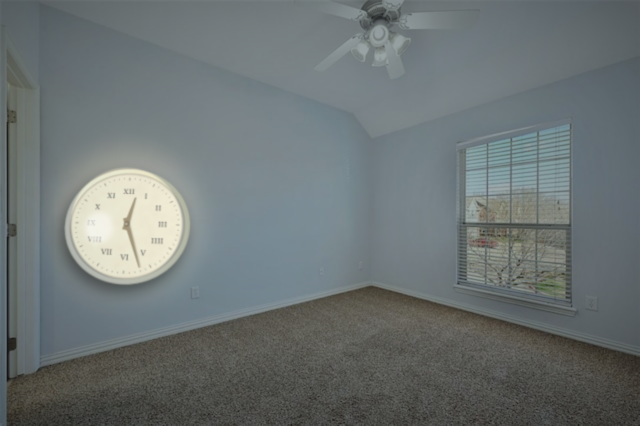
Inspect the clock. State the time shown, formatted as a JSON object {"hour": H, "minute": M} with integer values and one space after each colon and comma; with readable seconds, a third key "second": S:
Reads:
{"hour": 12, "minute": 27}
